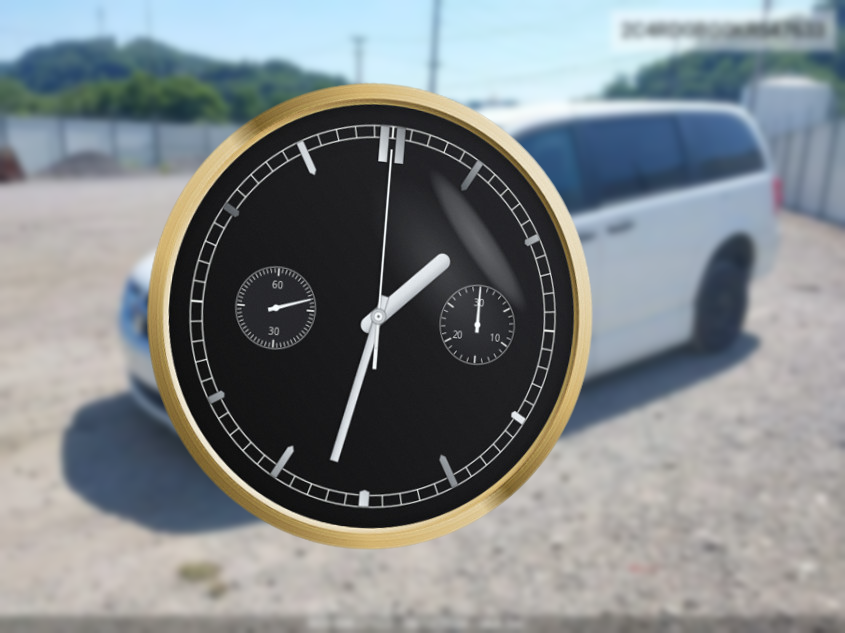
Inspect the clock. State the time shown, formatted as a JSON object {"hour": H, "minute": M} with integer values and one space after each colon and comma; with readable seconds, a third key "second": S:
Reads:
{"hour": 1, "minute": 32, "second": 12}
